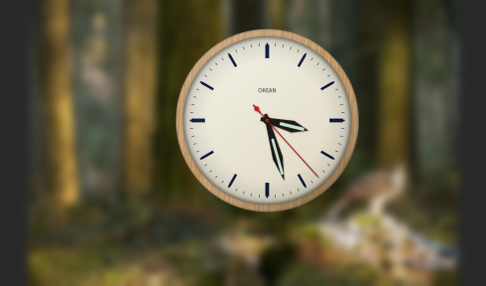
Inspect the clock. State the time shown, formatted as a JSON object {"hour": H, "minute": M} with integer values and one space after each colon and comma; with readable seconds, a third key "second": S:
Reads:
{"hour": 3, "minute": 27, "second": 23}
